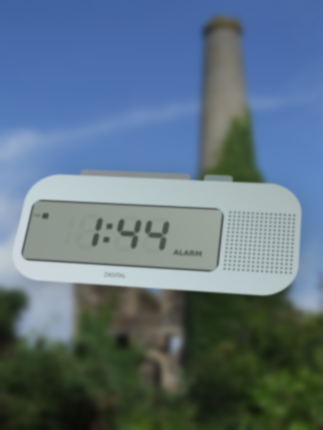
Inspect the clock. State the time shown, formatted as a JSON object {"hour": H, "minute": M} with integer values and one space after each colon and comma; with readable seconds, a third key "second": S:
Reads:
{"hour": 1, "minute": 44}
